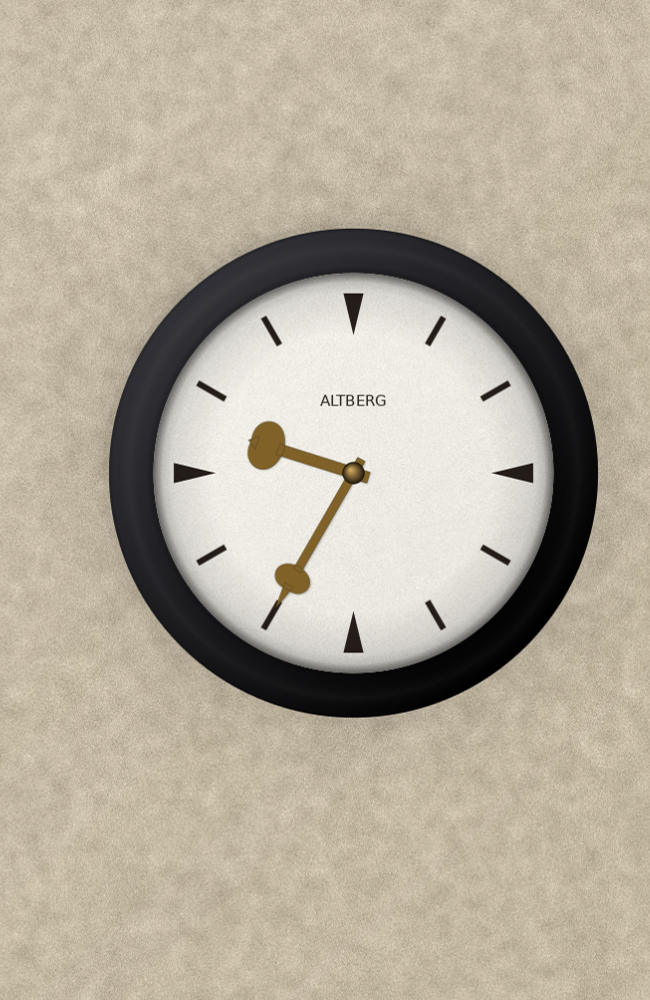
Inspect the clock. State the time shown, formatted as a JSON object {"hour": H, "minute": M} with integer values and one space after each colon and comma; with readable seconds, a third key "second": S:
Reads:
{"hour": 9, "minute": 35}
